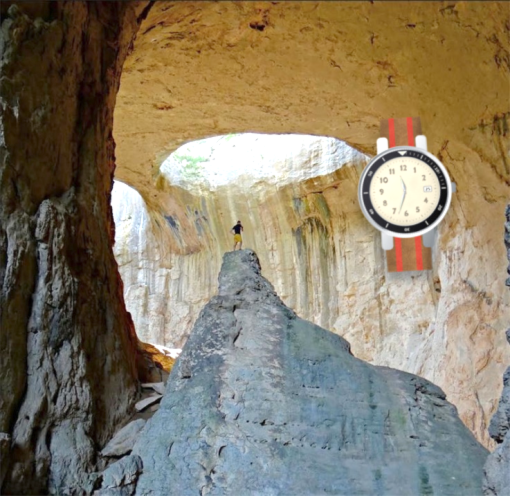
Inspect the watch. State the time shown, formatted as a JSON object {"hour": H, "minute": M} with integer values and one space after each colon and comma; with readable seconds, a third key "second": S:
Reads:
{"hour": 11, "minute": 33}
